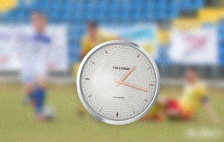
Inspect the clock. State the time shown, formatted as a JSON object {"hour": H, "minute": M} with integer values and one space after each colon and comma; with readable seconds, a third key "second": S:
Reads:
{"hour": 1, "minute": 17}
